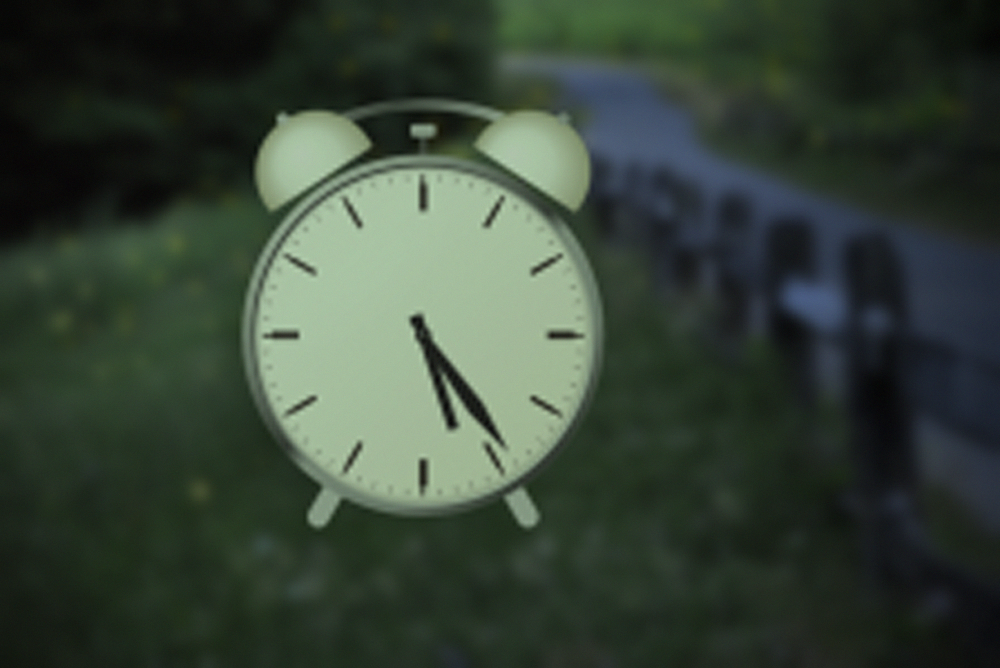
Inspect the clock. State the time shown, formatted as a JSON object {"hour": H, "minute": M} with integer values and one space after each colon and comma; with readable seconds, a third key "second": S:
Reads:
{"hour": 5, "minute": 24}
